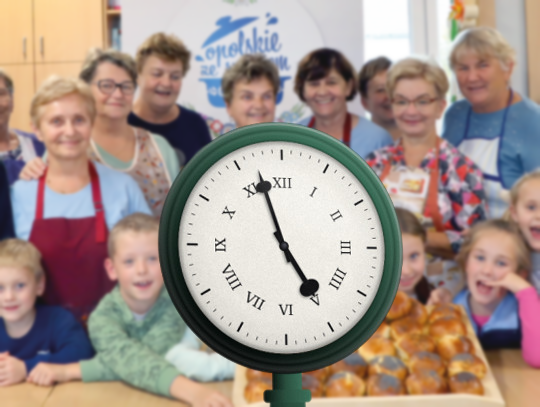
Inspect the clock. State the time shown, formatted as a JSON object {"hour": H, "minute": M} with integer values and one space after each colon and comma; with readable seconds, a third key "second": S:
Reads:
{"hour": 4, "minute": 57}
